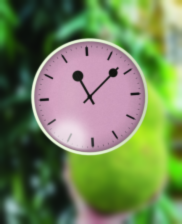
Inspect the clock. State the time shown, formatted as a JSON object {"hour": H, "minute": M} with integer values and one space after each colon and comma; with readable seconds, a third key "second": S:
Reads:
{"hour": 11, "minute": 8}
